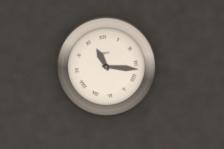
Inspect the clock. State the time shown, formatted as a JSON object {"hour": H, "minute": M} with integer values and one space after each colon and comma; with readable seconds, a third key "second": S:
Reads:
{"hour": 11, "minute": 17}
